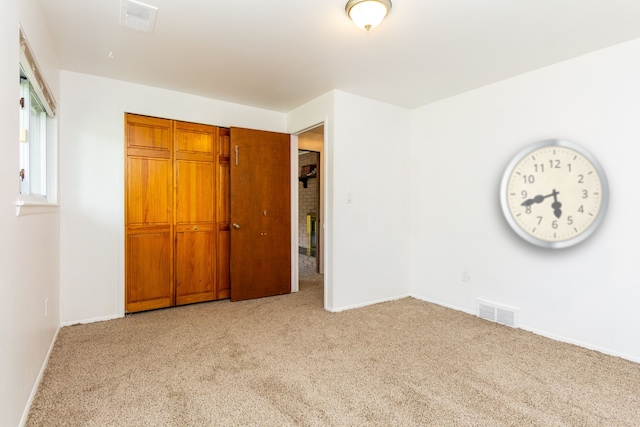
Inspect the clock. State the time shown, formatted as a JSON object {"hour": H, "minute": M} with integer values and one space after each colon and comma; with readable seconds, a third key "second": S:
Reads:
{"hour": 5, "minute": 42}
